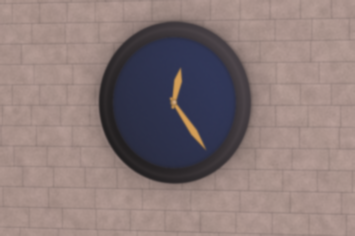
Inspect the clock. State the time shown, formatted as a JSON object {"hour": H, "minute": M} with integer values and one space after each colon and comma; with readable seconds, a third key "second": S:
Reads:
{"hour": 12, "minute": 24}
